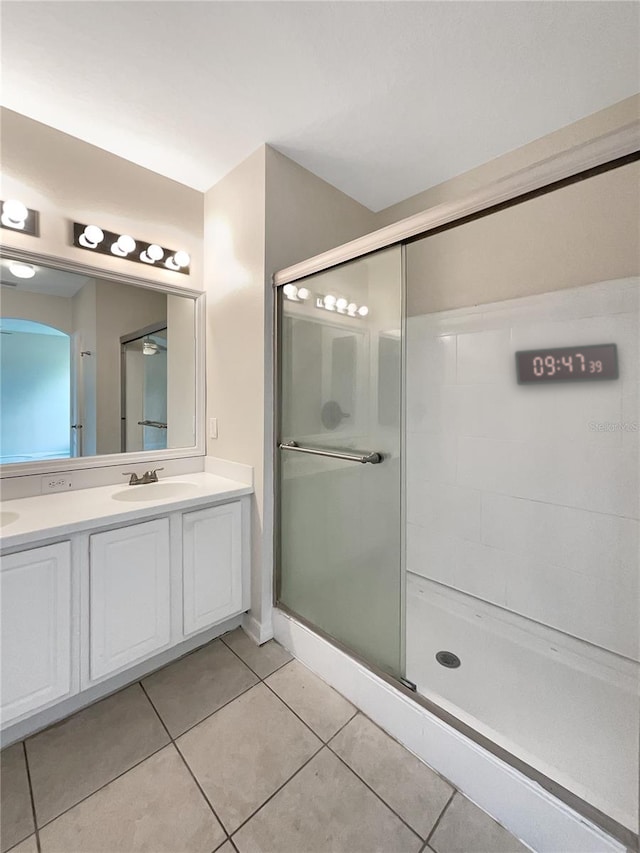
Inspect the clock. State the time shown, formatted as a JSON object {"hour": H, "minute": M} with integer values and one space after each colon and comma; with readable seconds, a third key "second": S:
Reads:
{"hour": 9, "minute": 47, "second": 39}
